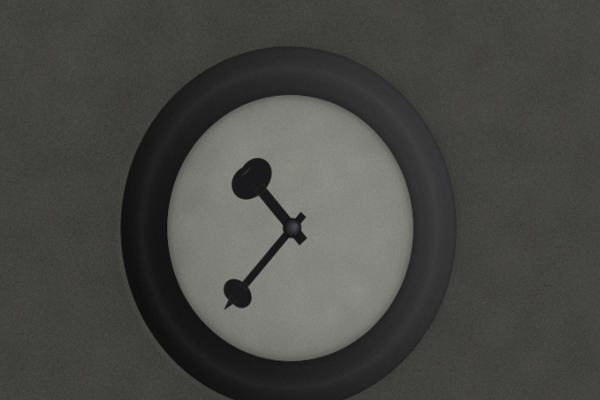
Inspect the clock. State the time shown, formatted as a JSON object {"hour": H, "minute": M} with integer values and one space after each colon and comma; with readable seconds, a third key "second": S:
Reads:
{"hour": 10, "minute": 37}
